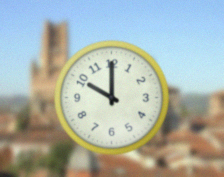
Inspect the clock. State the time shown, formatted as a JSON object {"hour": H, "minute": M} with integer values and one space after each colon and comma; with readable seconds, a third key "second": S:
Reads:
{"hour": 10, "minute": 0}
